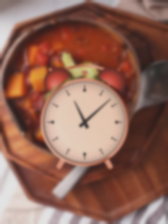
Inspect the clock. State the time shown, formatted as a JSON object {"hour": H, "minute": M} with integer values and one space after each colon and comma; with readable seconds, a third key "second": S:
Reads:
{"hour": 11, "minute": 8}
